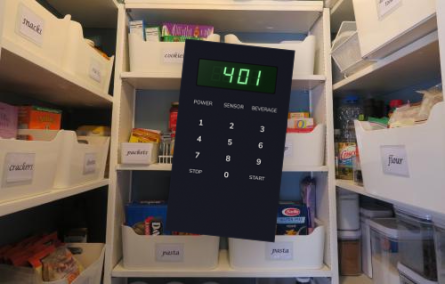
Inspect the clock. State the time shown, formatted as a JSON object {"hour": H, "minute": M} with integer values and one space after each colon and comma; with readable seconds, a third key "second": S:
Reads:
{"hour": 4, "minute": 1}
